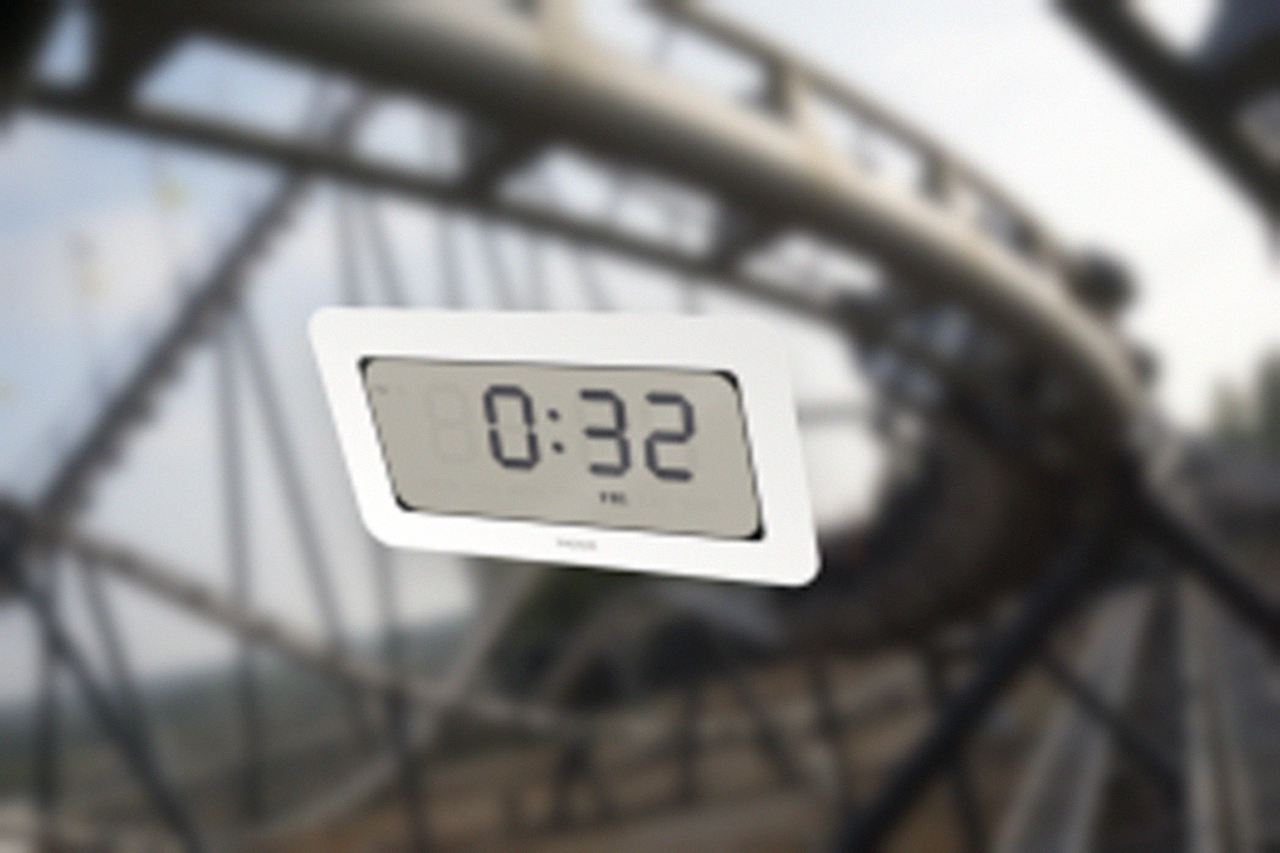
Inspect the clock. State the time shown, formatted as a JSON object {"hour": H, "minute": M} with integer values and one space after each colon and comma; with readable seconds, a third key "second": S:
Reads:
{"hour": 0, "minute": 32}
